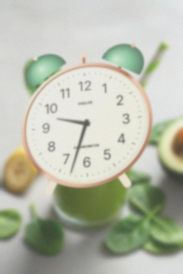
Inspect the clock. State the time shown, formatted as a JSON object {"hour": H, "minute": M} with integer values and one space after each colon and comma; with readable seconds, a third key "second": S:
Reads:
{"hour": 9, "minute": 33}
